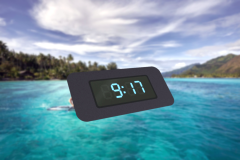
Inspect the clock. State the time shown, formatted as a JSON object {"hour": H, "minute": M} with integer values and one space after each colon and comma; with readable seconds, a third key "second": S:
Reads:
{"hour": 9, "minute": 17}
